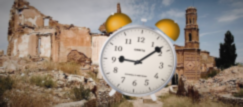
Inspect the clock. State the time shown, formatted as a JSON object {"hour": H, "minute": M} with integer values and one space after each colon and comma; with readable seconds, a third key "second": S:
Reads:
{"hour": 9, "minute": 8}
